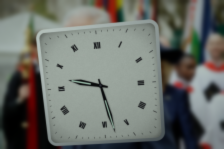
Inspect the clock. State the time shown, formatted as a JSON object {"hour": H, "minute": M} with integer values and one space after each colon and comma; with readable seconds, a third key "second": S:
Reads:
{"hour": 9, "minute": 28}
